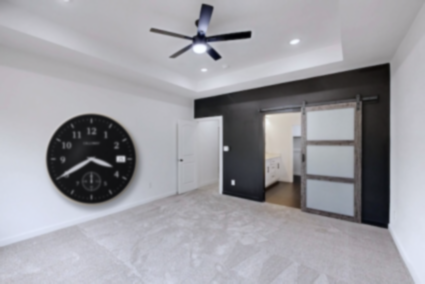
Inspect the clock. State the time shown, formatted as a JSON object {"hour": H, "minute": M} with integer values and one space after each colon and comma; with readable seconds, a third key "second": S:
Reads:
{"hour": 3, "minute": 40}
